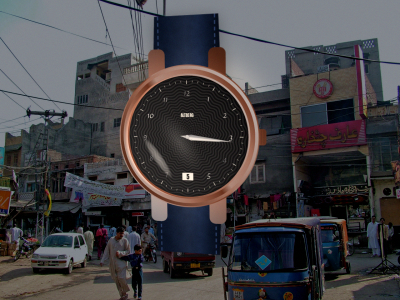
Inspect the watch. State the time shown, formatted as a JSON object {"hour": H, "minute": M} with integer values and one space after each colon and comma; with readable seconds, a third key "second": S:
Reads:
{"hour": 3, "minute": 16}
